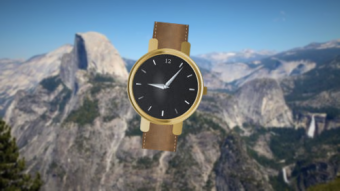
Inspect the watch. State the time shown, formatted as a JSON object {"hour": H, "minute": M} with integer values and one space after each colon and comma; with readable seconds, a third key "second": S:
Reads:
{"hour": 9, "minute": 6}
